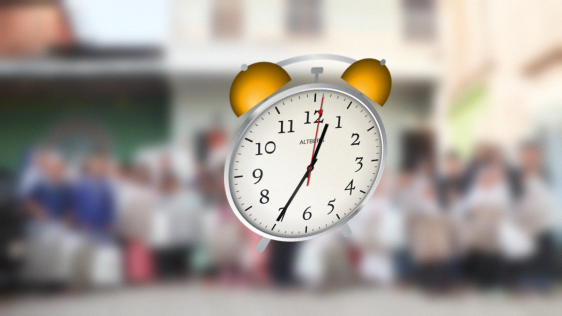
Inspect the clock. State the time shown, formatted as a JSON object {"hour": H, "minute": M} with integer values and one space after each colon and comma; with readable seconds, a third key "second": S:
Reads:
{"hour": 12, "minute": 35, "second": 1}
